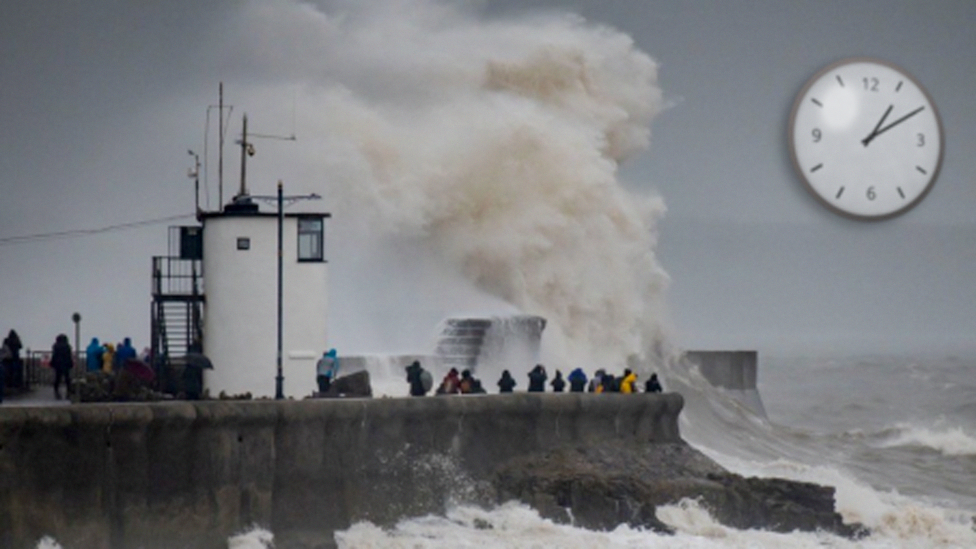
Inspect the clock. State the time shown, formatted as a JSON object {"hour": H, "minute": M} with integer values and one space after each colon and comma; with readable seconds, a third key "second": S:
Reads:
{"hour": 1, "minute": 10}
